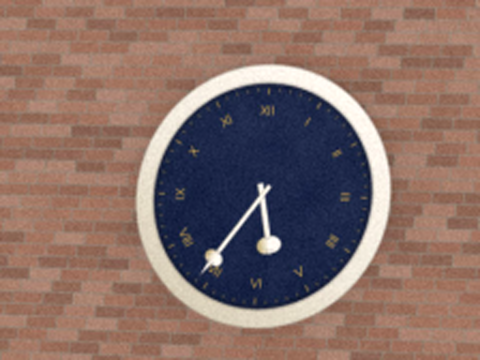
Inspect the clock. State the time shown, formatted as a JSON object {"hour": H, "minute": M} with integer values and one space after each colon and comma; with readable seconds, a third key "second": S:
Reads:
{"hour": 5, "minute": 36}
